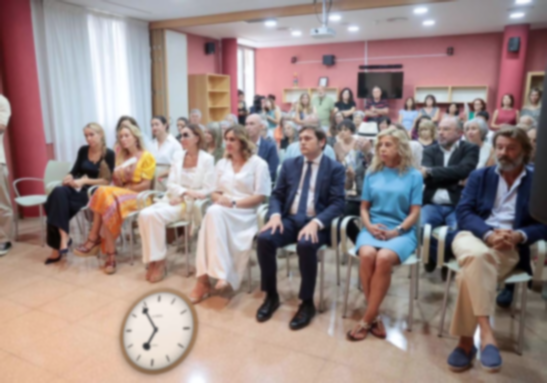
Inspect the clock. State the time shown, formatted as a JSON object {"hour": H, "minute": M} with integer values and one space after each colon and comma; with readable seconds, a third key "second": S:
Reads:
{"hour": 6, "minute": 54}
